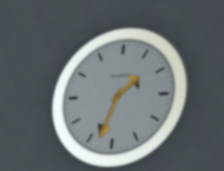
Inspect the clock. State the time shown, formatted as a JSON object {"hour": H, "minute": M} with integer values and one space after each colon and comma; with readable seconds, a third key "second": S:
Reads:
{"hour": 1, "minute": 33}
